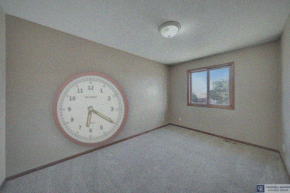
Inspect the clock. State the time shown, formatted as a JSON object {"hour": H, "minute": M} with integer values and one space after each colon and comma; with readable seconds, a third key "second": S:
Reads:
{"hour": 6, "minute": 20}
